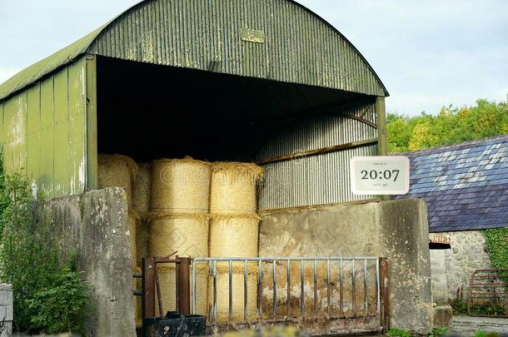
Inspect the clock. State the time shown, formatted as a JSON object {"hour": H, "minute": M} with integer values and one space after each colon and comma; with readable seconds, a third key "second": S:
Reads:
{"hour": 20, "minute": 7}
